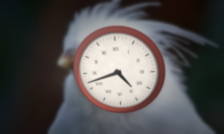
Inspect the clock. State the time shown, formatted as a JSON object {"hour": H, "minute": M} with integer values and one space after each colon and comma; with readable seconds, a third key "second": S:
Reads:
{"hour": 4, "minute": 42}
